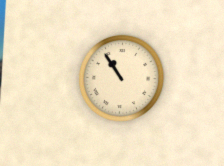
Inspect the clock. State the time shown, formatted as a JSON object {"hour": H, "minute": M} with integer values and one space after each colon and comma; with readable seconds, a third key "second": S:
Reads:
{"hour": 10, "minute": 54}
